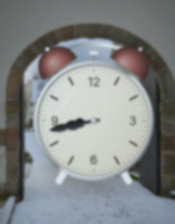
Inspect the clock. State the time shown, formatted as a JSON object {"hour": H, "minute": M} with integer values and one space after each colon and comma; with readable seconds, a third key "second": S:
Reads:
{"hour": 8, "minute": 43}
